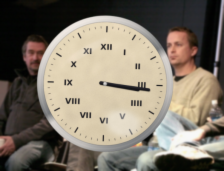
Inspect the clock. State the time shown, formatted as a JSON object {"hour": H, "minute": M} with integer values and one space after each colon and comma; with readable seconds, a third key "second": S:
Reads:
{"hour": 3, "minute": 16}
